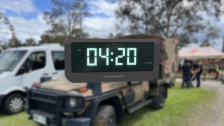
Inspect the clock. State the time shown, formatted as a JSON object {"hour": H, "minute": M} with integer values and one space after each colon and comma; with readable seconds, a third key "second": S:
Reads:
{"hour": 4, "minute": 20}
